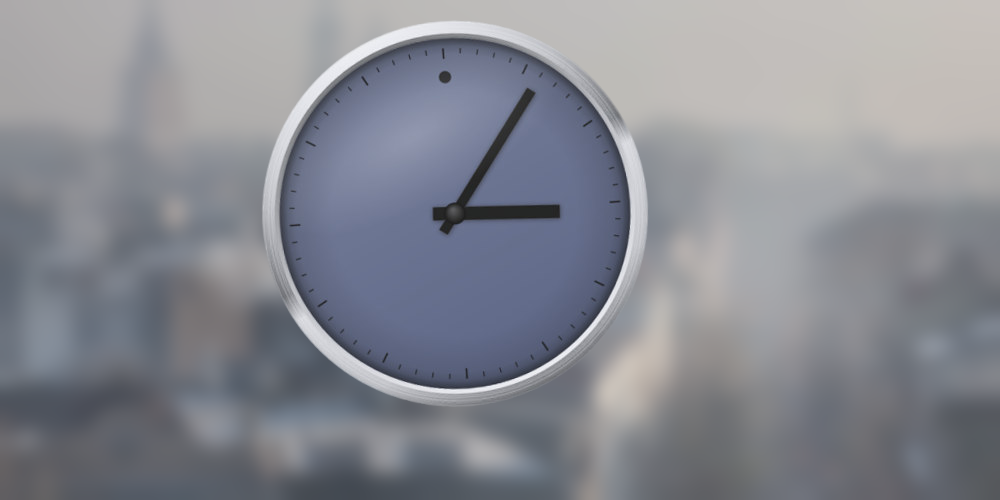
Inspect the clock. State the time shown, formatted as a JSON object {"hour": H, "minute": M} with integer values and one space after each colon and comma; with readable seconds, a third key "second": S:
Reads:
{"hour": 3, "minute": 6}
